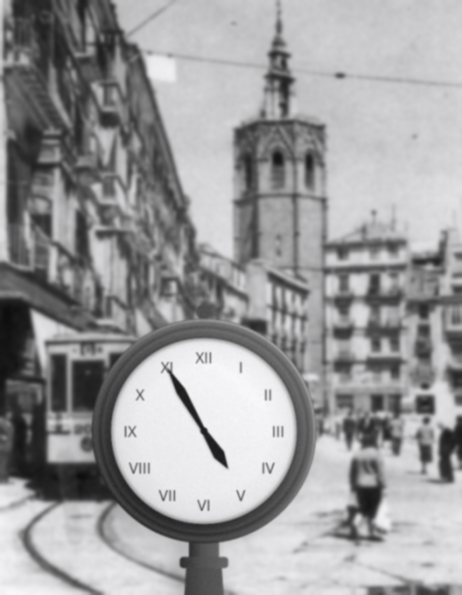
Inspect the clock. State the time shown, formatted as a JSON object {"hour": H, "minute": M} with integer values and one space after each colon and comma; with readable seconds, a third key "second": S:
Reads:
{"hour": 4, "minute": 55}
